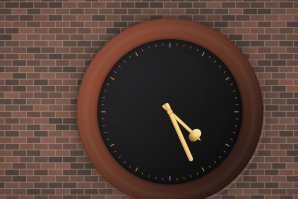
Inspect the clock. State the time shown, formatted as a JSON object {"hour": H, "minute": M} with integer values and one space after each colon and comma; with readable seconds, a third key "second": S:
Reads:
{"hour": 4, "minute": 26}
